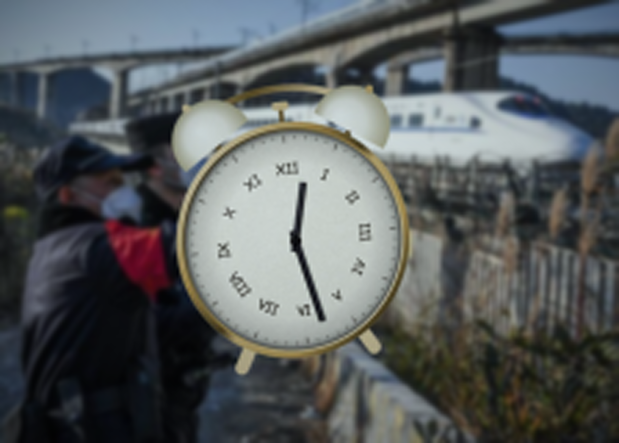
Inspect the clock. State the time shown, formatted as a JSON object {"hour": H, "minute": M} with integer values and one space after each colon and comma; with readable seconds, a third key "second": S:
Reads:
{"hour": 12, "minute": 28}
